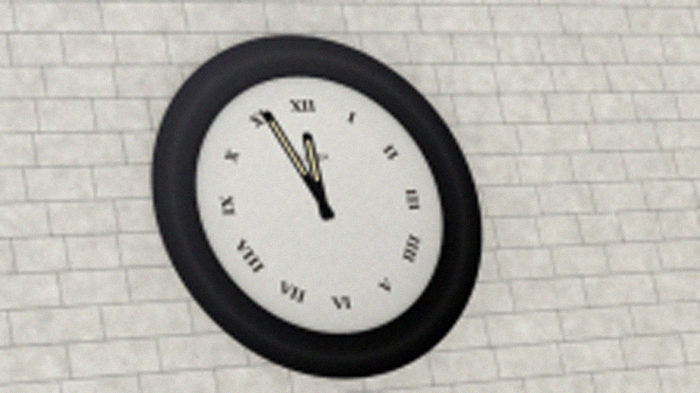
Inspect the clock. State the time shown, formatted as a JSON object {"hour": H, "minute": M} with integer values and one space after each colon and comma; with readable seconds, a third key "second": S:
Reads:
{"hour": 11, "minute": 56}
